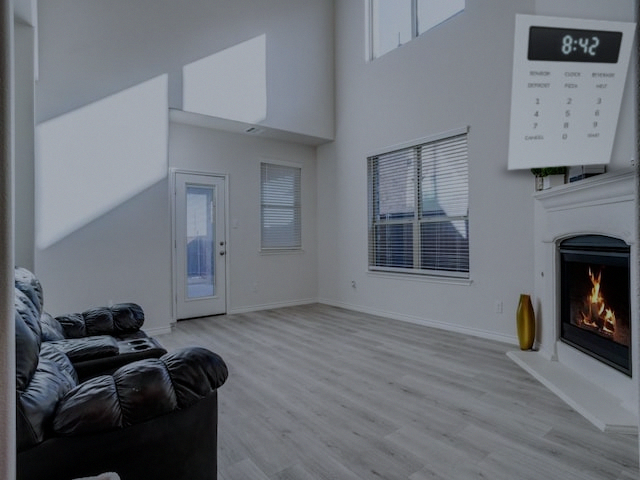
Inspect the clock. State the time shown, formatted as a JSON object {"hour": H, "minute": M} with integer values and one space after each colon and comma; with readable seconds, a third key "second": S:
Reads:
{"hour": 8, "minute": 42}
